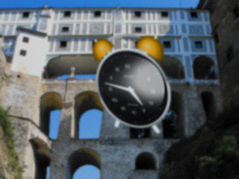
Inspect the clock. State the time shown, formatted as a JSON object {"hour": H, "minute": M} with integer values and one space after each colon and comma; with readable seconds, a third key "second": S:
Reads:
{"hour": 4, "minute": 47}
